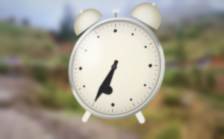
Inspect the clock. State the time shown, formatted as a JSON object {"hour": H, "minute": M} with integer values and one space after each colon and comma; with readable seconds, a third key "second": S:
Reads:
{"hour": 6, "minute": 35}
